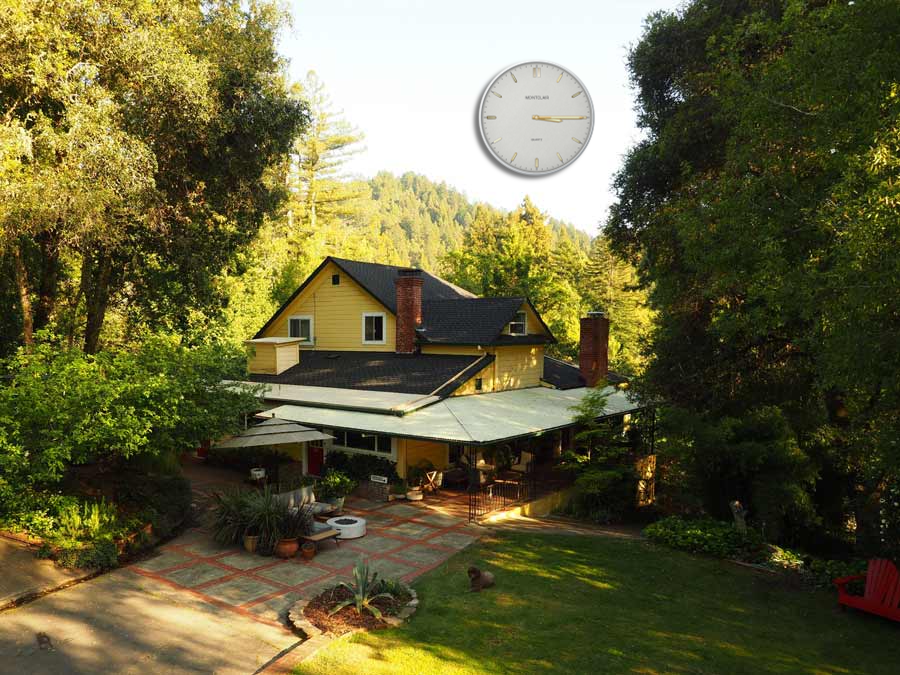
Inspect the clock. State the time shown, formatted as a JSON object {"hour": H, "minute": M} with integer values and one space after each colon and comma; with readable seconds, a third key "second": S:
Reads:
{"hour": 3, "minute": 15}
